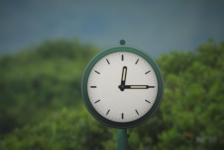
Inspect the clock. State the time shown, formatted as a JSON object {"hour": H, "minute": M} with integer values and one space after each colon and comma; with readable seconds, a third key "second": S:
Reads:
{"hour": 12, "minute": 15}
